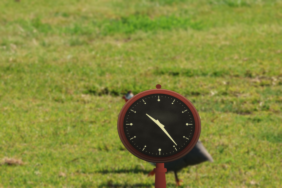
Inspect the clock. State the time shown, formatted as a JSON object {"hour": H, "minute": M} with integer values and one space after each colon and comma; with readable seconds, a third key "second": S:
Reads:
{"hour": 10, "minute": 24}
